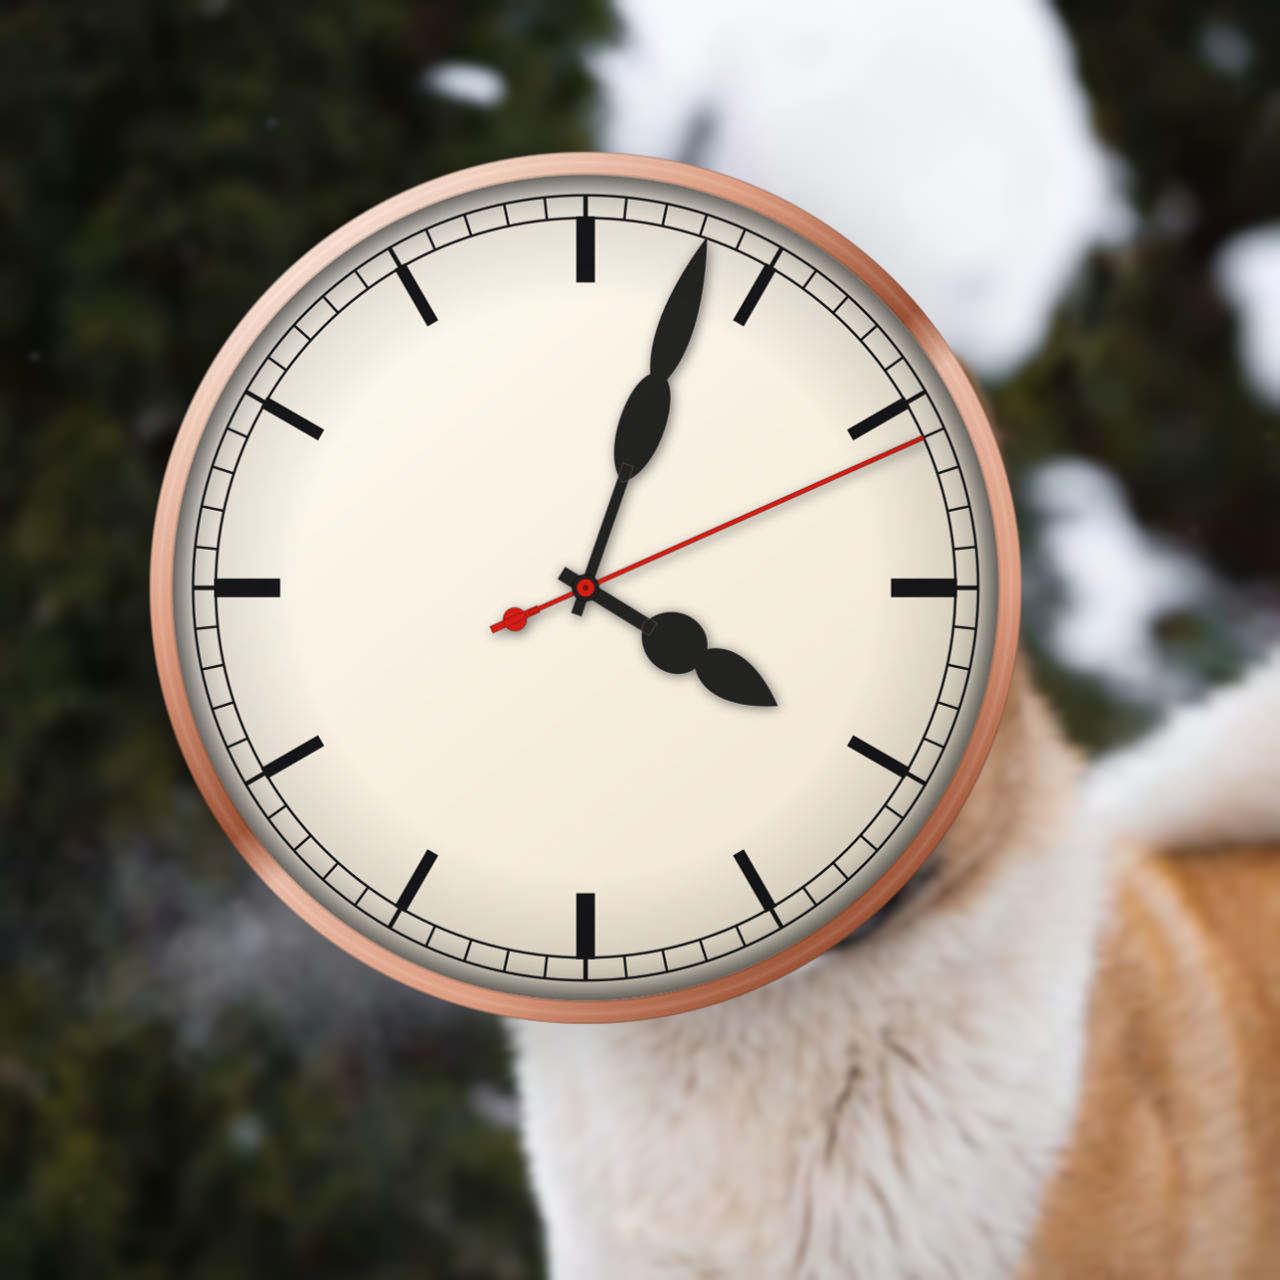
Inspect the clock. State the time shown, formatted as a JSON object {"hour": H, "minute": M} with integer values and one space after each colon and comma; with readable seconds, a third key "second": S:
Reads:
{"hour": 4, "minute": 3, "second": 11}
